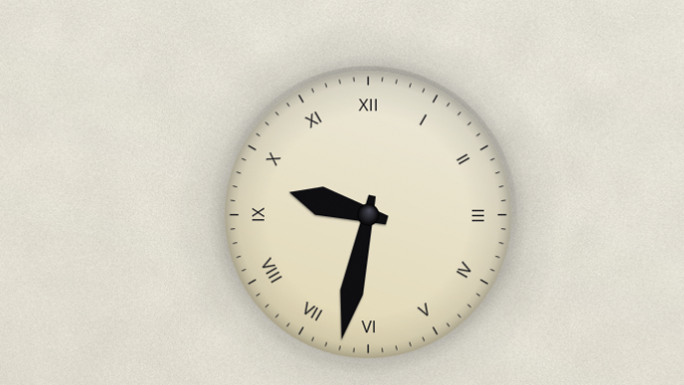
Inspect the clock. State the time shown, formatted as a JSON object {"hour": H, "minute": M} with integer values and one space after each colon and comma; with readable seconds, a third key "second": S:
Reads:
{"hour": 9, "minute": 32}
